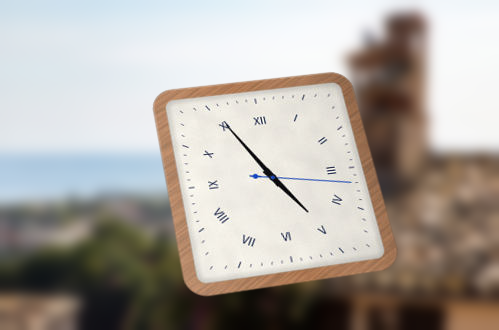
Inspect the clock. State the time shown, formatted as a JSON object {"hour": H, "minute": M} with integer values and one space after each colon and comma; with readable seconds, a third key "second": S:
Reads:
{"hour": 4, "minute": 55, "second": 17}
